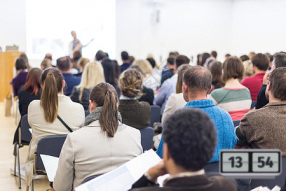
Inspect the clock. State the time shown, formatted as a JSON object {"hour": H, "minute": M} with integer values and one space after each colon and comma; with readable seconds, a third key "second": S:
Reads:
{"hour": 13, "minute": 54}
